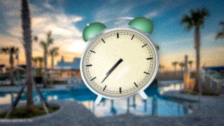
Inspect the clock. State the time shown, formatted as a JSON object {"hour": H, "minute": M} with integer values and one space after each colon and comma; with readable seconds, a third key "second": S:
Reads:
{"hour": 7, "minute": 37}
